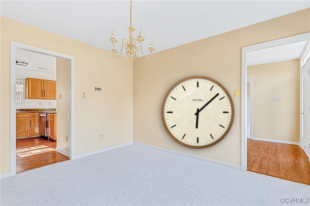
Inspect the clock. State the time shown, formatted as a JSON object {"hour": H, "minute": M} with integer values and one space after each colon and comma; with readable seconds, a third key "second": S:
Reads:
{"hour": 6, "minute": 8}
